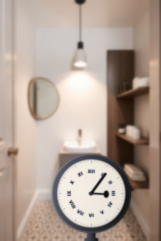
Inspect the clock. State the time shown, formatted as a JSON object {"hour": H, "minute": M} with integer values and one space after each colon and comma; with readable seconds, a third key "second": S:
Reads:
{"hour": 3, "minute": 6}
